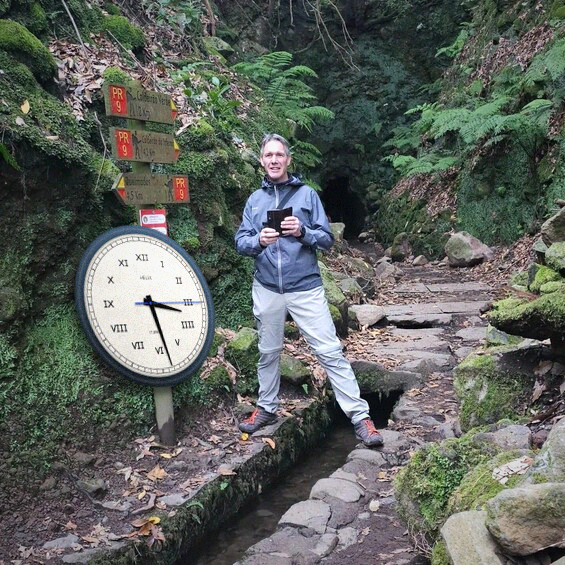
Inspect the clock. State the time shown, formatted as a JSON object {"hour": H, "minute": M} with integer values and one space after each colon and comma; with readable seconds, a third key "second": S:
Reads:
{"hour": 3, "minute": 28, "second": 15}
